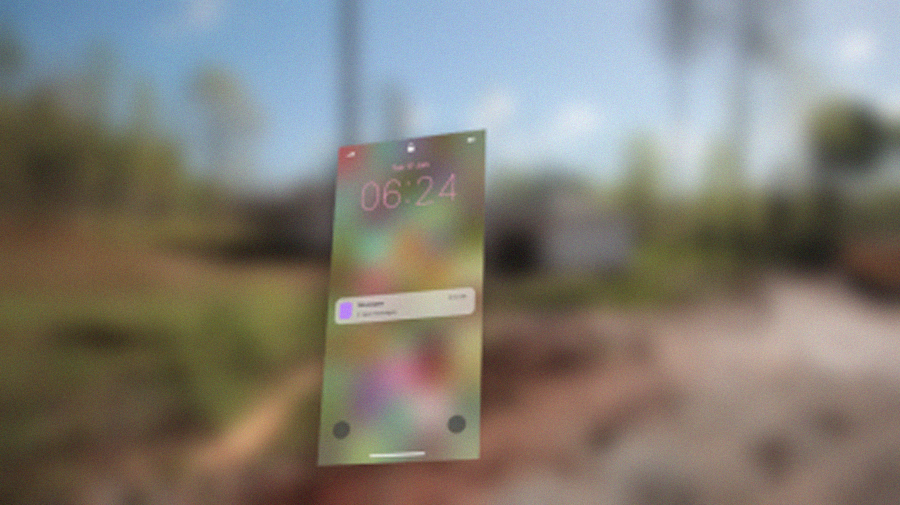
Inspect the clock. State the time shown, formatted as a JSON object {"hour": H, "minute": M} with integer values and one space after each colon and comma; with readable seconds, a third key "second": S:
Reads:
{"hour": 6, "minute": 24}
